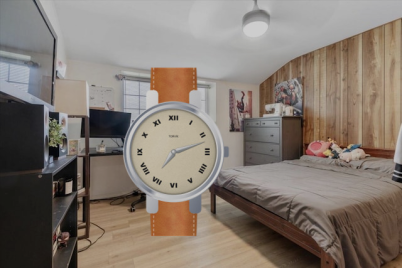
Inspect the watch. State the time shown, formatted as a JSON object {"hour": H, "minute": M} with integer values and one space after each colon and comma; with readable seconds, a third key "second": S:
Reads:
{"hour": 7, "minute": 12}
